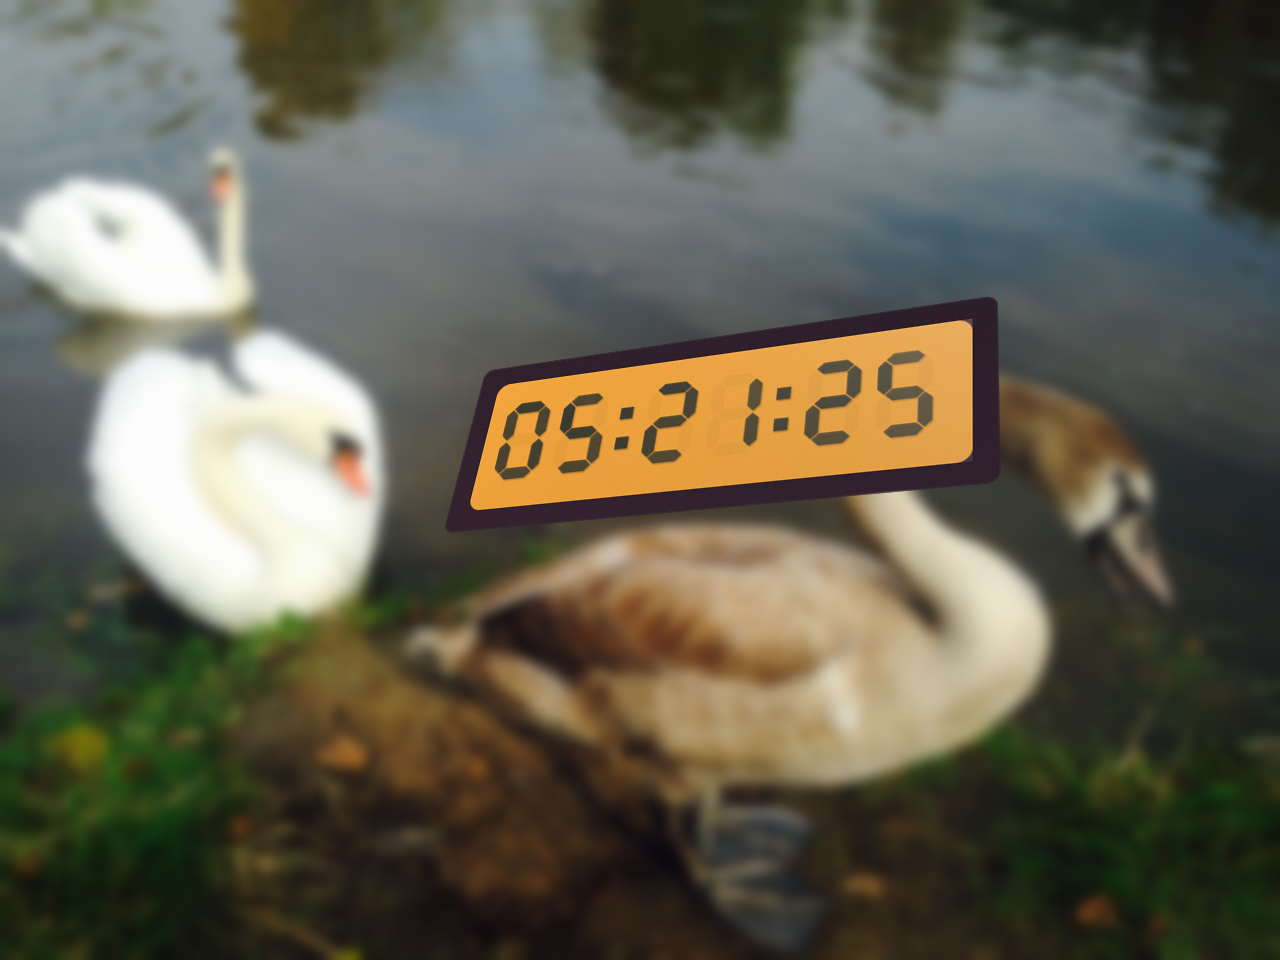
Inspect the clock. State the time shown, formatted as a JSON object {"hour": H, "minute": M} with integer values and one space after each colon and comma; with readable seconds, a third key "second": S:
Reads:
{"hour": 5, "minute": 21, "second": 25}
